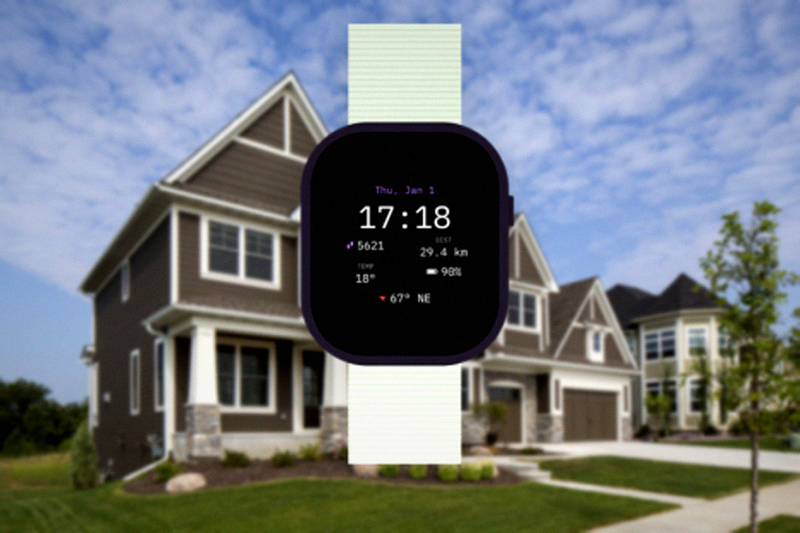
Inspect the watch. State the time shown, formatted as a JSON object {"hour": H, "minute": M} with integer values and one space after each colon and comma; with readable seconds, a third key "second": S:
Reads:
{"hour": 17, "minute": 18}
